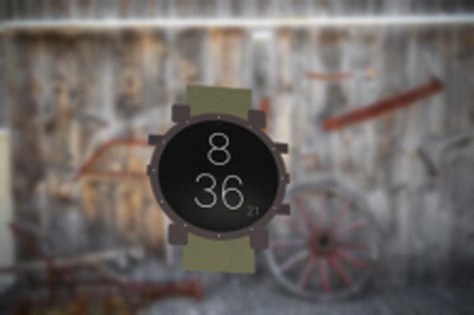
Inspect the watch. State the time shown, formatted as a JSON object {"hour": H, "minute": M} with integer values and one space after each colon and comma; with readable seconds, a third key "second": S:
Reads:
{"hour": 8, "minute": 36}
